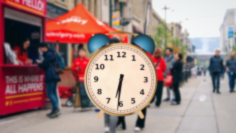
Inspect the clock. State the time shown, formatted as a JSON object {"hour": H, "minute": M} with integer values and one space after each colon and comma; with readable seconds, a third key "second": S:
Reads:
{"hour": 6, "minute": 31}
